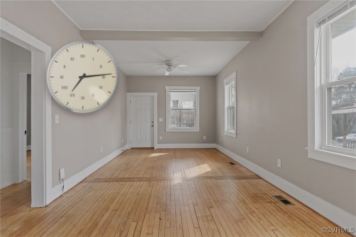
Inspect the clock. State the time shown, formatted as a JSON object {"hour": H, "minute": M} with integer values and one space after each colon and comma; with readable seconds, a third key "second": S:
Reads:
{"hour": 7, "minute": 14}
